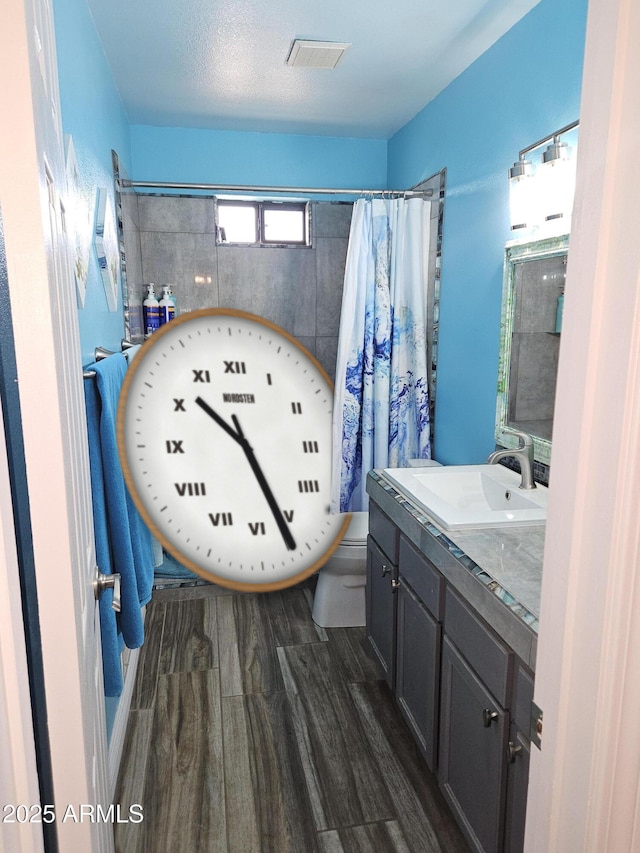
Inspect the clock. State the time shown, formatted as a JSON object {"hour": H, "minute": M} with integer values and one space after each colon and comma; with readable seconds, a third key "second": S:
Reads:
{"hour": 10, "minute": 26, "second": 27}
